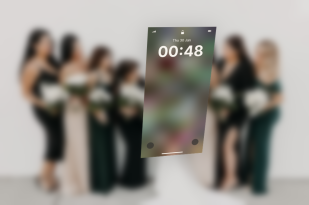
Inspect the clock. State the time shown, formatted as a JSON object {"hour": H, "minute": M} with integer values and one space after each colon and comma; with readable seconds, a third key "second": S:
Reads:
{"hour": 0, "minute": 48}
